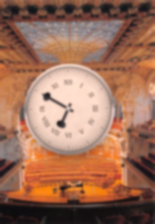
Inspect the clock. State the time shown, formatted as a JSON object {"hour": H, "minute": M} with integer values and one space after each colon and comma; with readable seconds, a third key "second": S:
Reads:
{"hour": 6, "minute": 50}
